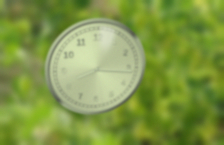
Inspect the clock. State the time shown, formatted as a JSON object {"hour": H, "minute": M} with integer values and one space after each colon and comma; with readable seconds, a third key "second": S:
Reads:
{"hour": 8, "minute": 16}
